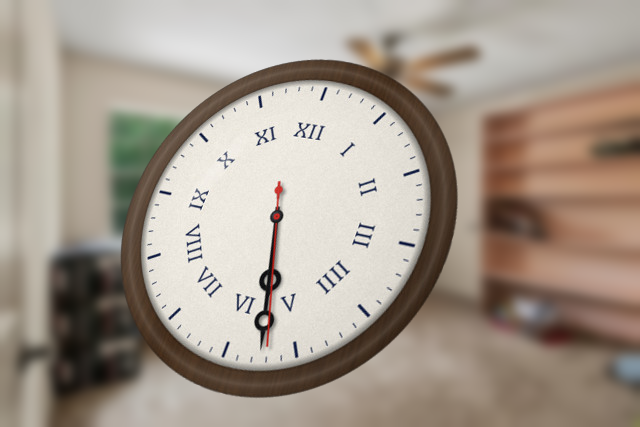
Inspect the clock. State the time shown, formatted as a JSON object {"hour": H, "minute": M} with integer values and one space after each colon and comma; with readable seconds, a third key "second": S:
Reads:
{"hour": 5, "minute": 27, "second": 27}
